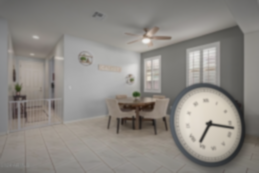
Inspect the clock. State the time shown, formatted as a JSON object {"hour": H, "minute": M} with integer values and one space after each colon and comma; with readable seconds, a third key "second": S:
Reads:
{"hour": 7, "minute": 17}
